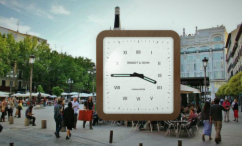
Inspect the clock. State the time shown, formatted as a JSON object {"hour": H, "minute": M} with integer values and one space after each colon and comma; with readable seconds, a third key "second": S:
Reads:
{"hour": 3, "minute": 45}
